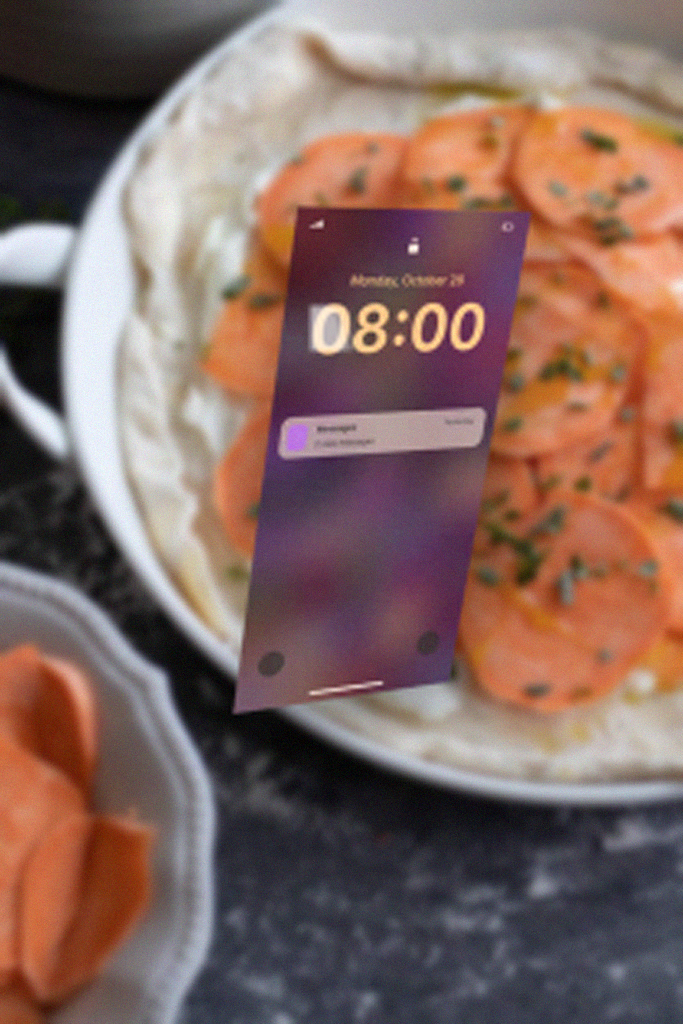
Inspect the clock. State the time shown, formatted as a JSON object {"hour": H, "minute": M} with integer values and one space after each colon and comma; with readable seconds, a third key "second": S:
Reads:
{"hour": 8, "minute": 0}
